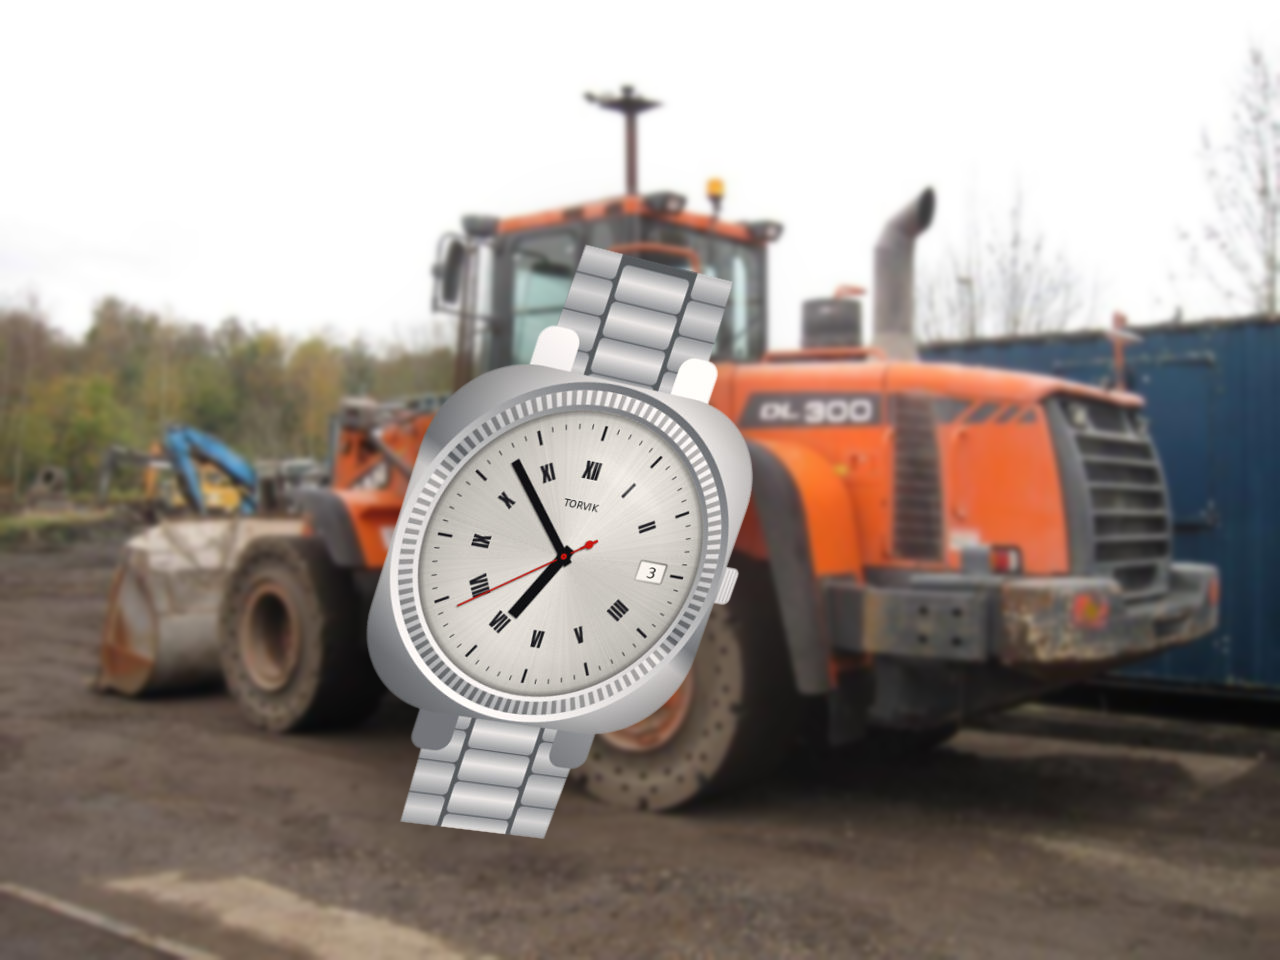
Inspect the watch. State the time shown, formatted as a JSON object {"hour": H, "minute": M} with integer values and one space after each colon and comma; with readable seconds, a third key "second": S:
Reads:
{"hour": 6, "minute": 52, "second": 39}
